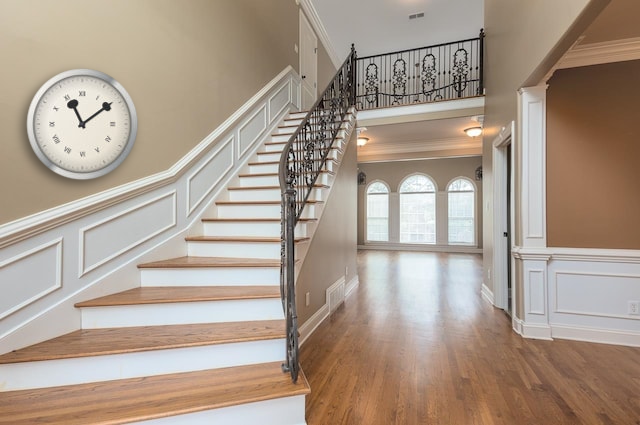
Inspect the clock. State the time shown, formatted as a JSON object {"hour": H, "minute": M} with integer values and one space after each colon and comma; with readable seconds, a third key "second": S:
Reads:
{"hour": 11, "minute": 9}
